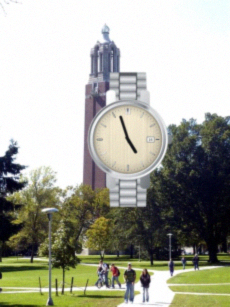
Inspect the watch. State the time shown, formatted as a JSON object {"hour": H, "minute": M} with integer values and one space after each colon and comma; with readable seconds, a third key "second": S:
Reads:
{"hour": 4, "minute": 57}
